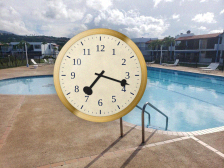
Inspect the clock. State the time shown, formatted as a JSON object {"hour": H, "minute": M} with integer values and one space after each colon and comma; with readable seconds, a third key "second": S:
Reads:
{"hour": 7, "minute": 18}
